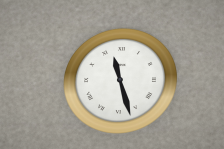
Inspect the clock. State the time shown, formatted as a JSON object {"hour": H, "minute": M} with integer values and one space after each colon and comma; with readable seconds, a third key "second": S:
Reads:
{"hour": 11, "minute": 27}
